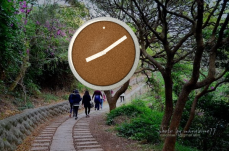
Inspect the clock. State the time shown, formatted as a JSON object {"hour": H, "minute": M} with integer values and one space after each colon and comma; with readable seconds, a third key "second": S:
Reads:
{"hour": 8, "minute": 9}
